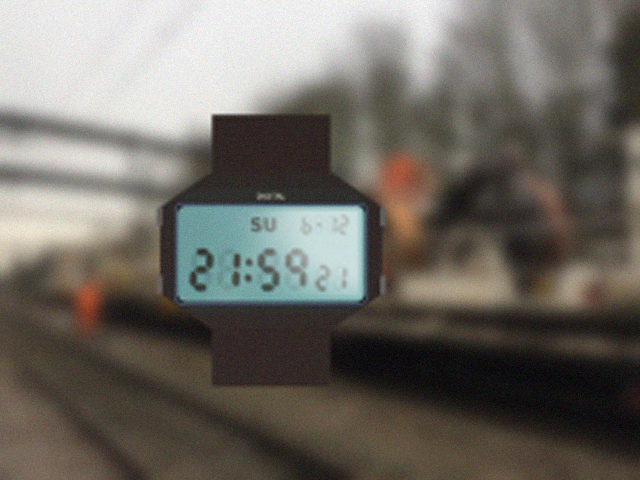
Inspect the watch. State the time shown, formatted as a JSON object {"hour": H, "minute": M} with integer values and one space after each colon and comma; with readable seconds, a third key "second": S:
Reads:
{"hour": 21, "minute": 59, "second": 21}
